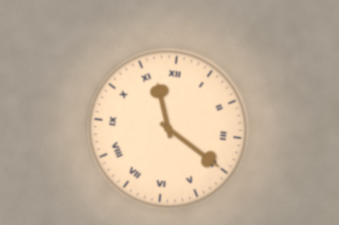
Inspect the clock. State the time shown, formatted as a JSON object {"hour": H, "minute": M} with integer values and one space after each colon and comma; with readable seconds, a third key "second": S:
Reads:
{"hour": 11, "minute": 20}
